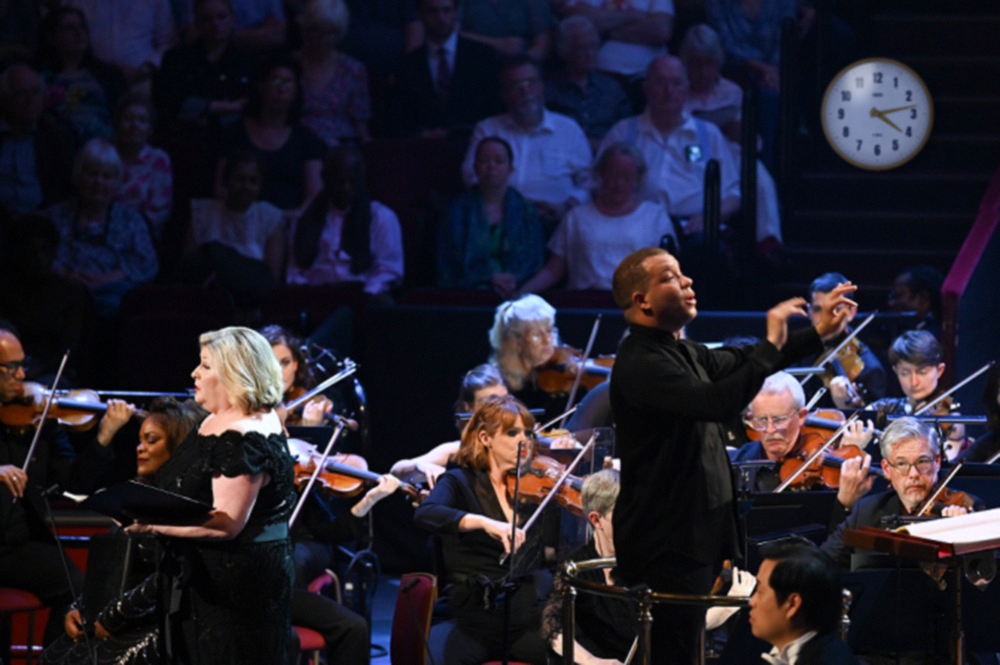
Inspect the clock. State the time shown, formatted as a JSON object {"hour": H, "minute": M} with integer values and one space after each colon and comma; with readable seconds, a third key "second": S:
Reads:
{"hour": 4, "minute": 13}
